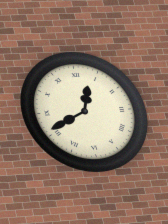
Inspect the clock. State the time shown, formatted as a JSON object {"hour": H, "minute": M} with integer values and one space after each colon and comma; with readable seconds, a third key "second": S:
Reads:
{"hour": 12, "minute": 41}
